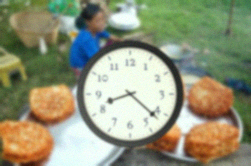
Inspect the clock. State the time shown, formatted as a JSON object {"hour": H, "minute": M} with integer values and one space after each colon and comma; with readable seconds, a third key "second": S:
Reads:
{"hour": 8, "minute": 22}
